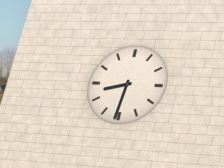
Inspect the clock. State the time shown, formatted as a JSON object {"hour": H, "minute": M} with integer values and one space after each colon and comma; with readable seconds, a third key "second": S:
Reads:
{"hour": 8, "minute": 31}
